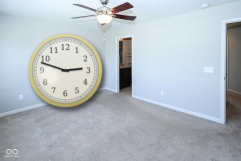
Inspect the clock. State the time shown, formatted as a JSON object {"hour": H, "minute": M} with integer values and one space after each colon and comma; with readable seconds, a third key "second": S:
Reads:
{"hour": 2, "minute": 48}
